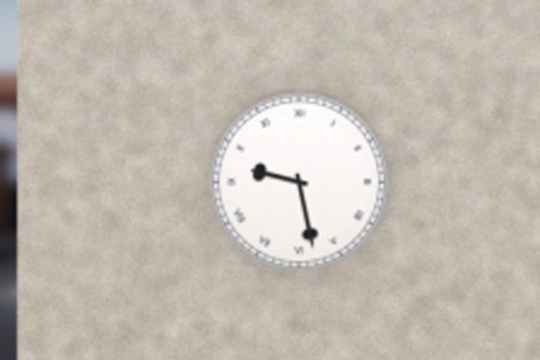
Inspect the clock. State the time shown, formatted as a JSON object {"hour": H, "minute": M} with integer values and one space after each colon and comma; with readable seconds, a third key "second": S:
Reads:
{"hour": 9, "minute": 28}
